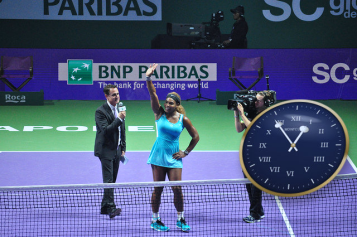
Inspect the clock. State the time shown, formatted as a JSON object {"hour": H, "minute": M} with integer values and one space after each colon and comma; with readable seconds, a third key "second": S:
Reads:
{"hour": 12, "minute": 54}
